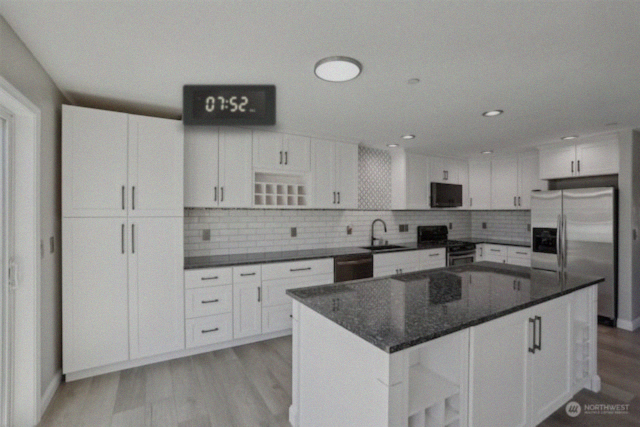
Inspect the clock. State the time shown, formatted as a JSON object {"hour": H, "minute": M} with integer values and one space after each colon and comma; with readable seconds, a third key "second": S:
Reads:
{"hour": 7, "minute": 52}
